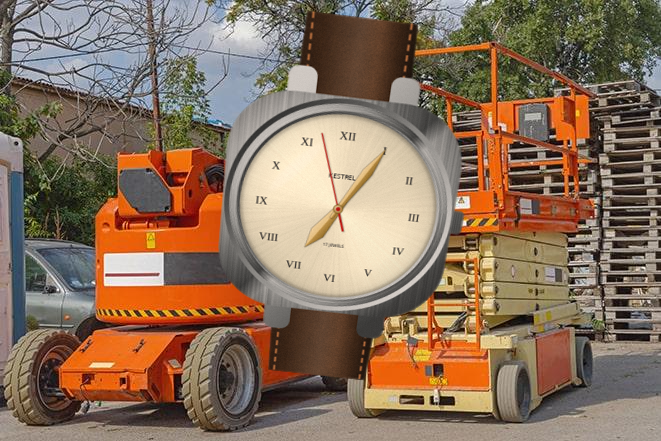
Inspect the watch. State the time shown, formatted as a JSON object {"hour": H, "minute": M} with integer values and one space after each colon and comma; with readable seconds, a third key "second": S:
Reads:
{"hour": 7, "minute": 4, "second": 57}
